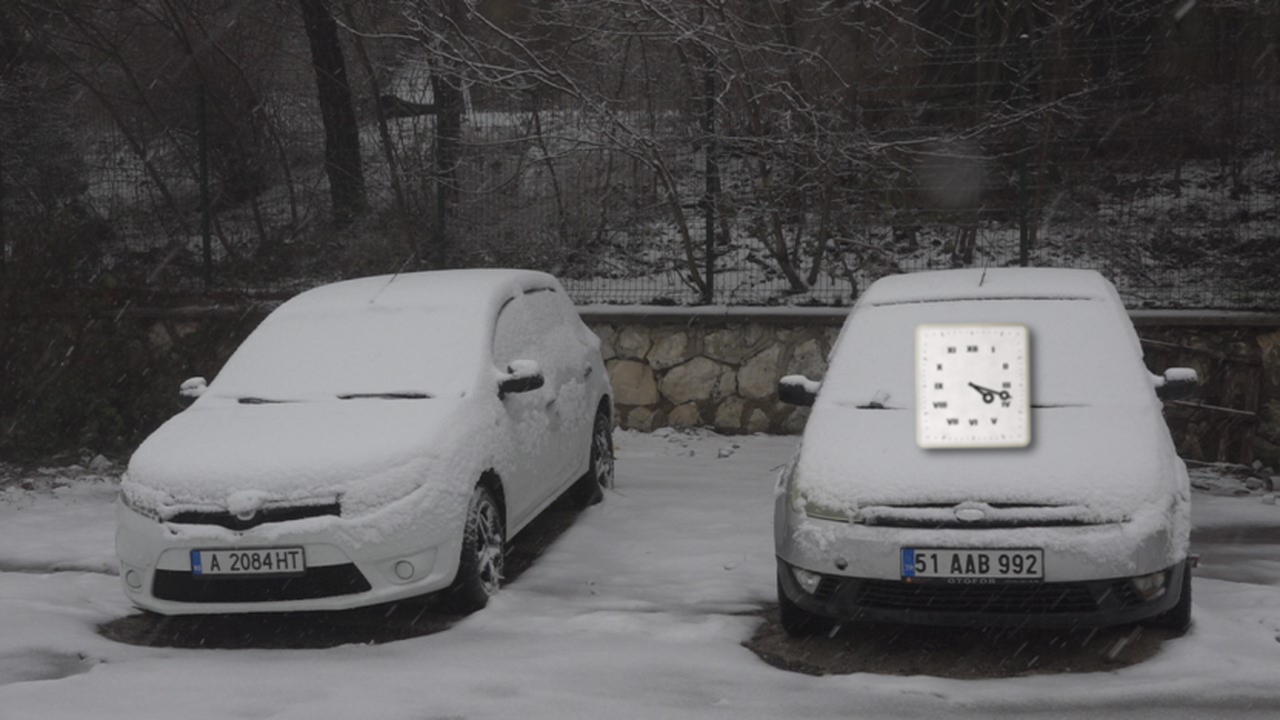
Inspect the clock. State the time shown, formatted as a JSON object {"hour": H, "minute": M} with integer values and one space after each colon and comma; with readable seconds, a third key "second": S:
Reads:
{"hour": 4, "minute": 18}
